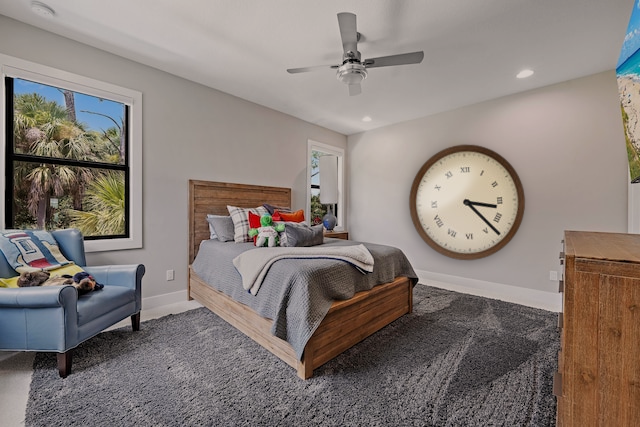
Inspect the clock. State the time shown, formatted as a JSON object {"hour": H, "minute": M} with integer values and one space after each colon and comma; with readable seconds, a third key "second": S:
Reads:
{"hour": 3, "minute": 23}
